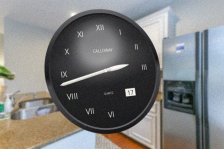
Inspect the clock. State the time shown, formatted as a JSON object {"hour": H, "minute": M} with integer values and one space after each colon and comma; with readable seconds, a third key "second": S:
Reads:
{"hour": 2, "minute": 43}
